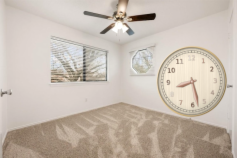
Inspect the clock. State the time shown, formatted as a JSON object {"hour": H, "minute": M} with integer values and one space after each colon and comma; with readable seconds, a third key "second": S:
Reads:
{"hour": 8, "minute": 28}
